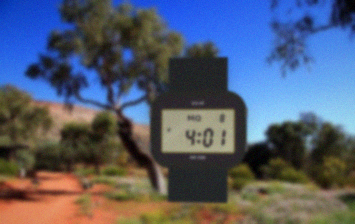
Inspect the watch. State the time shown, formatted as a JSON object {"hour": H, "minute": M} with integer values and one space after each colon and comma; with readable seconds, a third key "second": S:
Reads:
{"hour": 4, "minute": 1}
